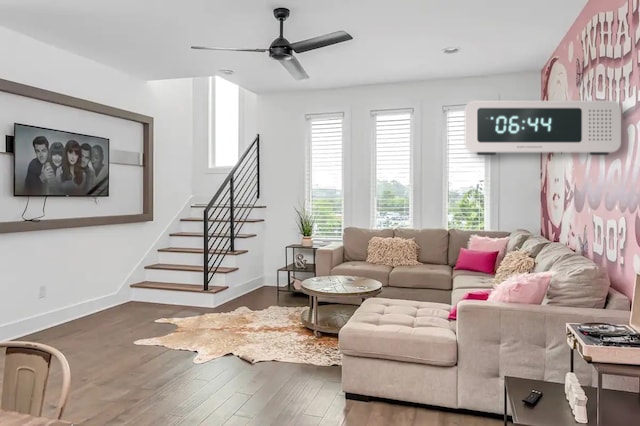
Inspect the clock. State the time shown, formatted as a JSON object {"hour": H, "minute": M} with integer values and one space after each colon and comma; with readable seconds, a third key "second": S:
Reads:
{"hour": 6, "minute": 44}
